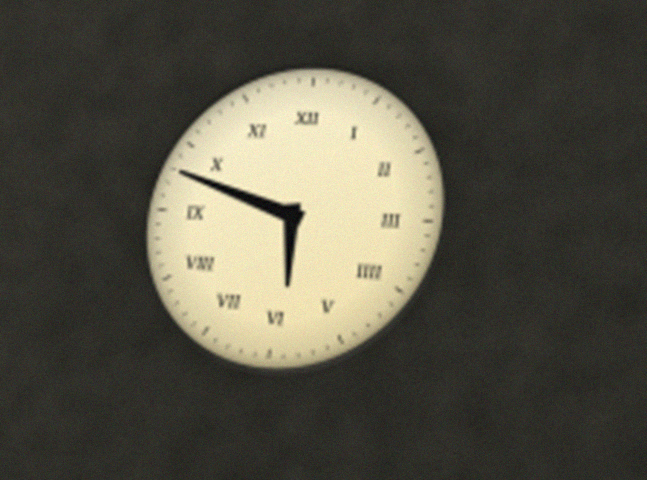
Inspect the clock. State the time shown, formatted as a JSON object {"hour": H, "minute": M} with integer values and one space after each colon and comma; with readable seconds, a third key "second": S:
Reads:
{"hour": 5, "minute": 48}
